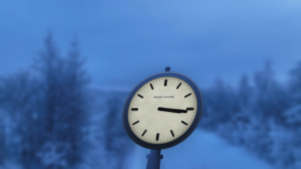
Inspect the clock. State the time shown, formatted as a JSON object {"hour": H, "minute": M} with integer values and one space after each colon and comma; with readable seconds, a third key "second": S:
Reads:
{"hour": 3, "minute": 16}
